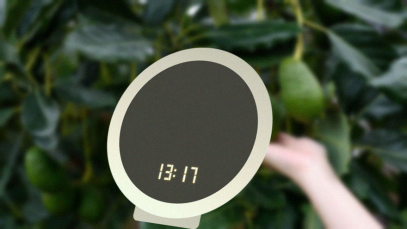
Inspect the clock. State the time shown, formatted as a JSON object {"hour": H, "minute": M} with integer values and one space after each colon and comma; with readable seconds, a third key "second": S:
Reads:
{"hour": 13, "minute": 17}
